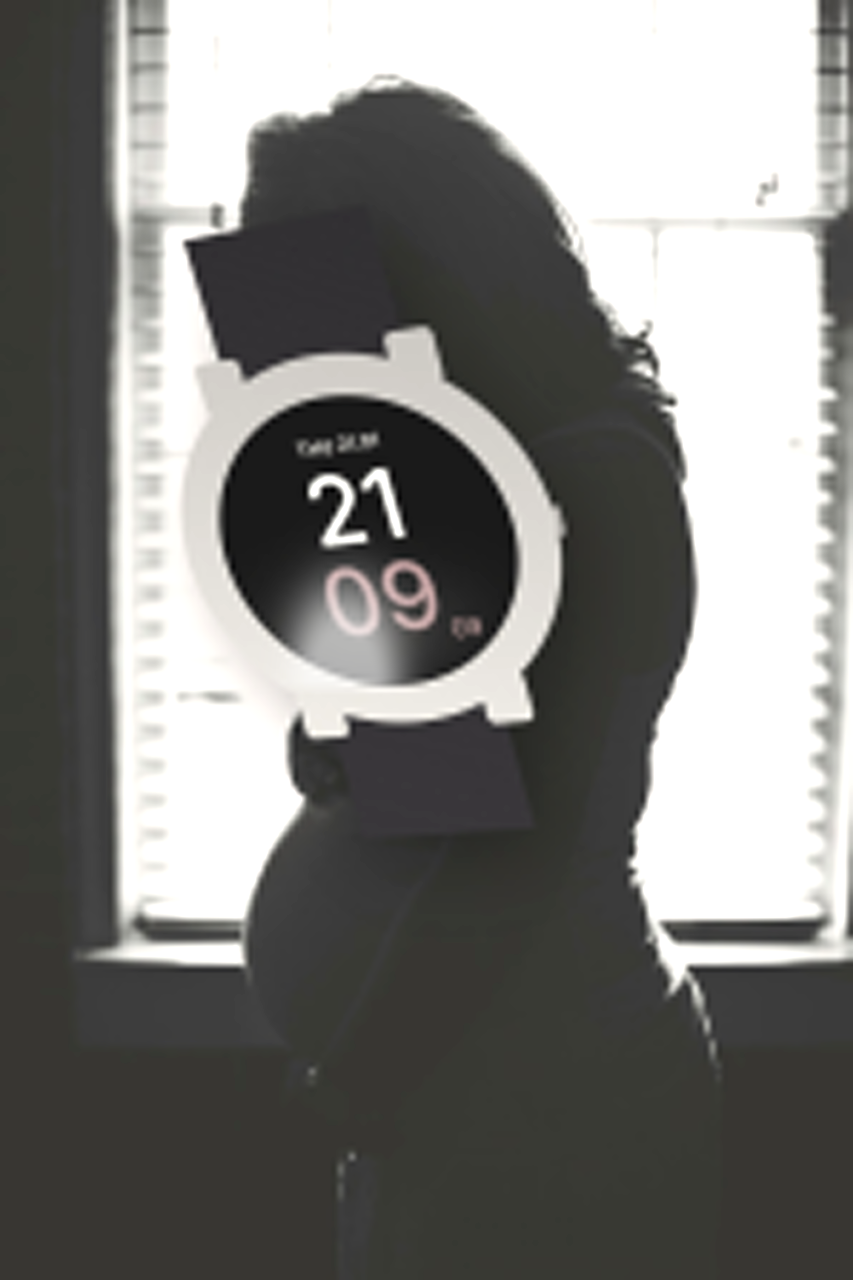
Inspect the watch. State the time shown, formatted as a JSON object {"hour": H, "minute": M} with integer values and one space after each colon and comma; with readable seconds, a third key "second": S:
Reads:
{"hour": 21, "minute": 9}
